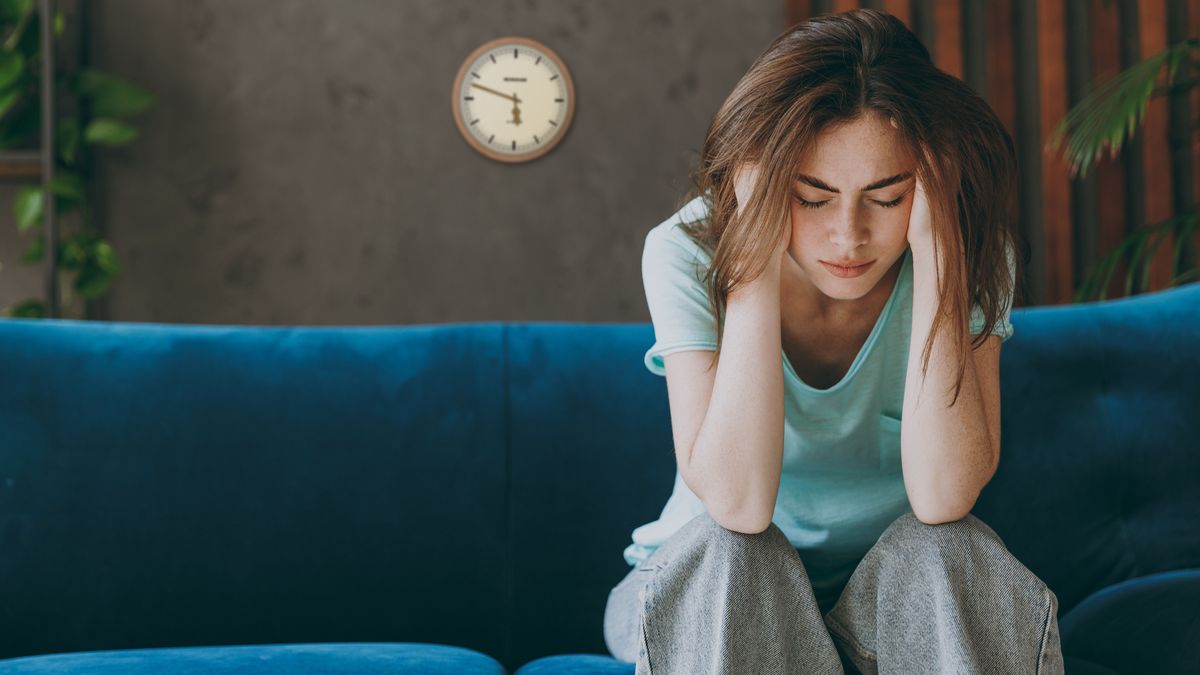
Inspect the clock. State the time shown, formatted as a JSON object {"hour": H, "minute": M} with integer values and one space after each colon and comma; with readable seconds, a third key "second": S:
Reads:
{"hour": 5, "minute": 48}
